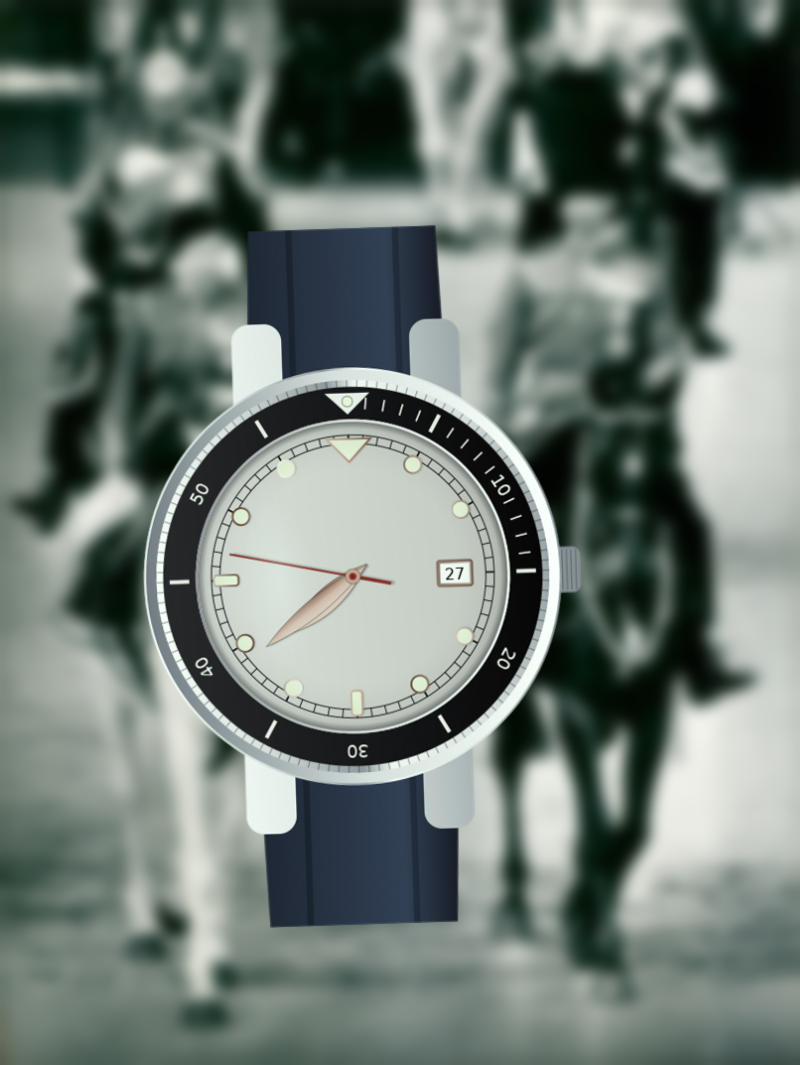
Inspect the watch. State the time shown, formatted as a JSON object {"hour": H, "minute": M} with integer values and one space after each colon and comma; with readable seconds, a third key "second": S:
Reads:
{"hour": 7, "minute": 38, "second": 47}
